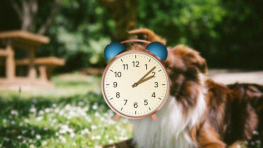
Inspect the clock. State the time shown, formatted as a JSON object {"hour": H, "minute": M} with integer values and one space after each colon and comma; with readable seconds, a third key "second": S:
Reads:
{"hour": 2, "minute": 8}
